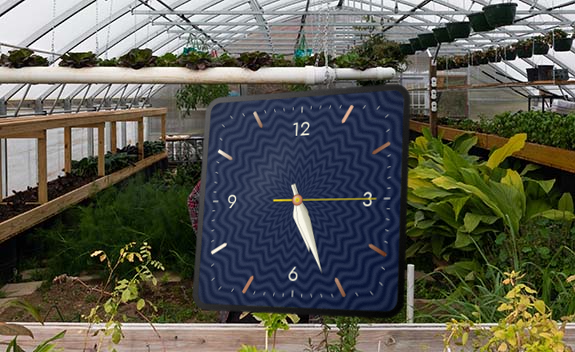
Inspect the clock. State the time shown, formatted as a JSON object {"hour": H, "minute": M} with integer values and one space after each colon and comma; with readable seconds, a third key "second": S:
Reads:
{"hour": 5, "minute": 26, "second": 15}
